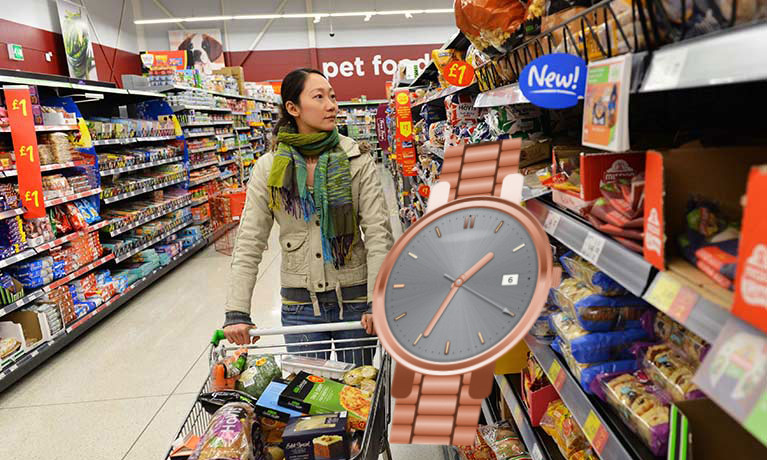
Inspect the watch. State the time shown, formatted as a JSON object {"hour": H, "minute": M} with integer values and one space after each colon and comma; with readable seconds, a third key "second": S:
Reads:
{"hour": 1, "minute": 34, "second": 20}
